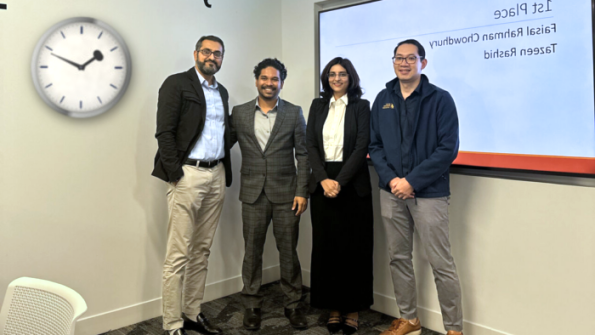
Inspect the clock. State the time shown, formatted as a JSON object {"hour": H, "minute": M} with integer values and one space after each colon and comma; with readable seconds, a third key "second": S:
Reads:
{"hour": 1, "minute": 49}
